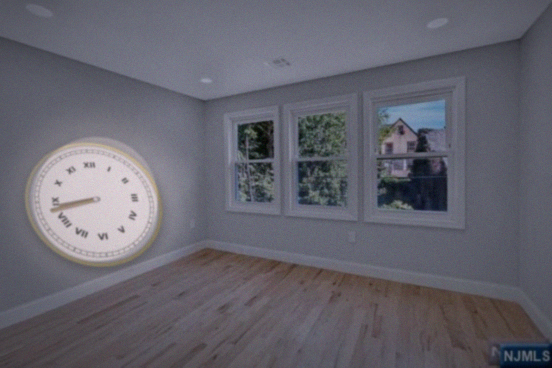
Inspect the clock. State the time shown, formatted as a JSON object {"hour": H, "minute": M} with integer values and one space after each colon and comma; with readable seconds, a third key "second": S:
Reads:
{"hour": 8, "minute": 43}
